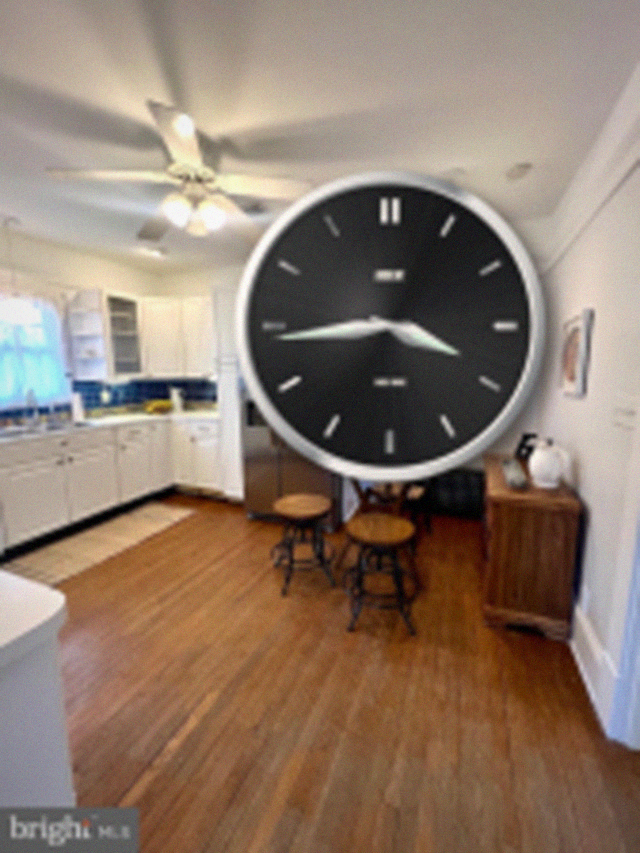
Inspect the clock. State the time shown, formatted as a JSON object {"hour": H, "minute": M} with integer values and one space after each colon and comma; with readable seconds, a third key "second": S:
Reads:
{"hour": 3, "minute": 44}
